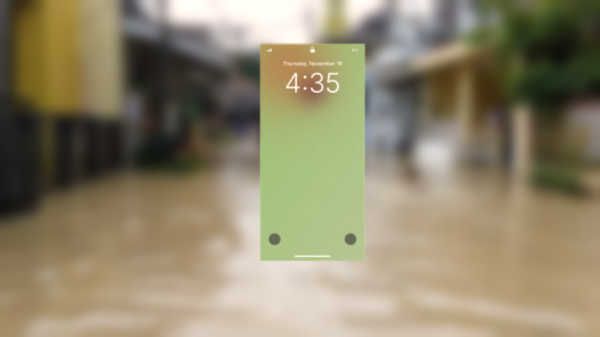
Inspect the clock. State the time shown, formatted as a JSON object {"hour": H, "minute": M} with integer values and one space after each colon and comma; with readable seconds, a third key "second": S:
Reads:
{"hour": 4, "minute": 35}
